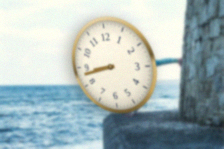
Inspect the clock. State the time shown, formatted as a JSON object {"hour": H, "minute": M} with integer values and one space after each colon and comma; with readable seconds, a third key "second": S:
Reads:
{"hour": 8, "minute": 43}
